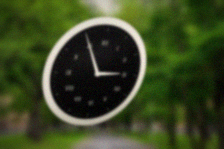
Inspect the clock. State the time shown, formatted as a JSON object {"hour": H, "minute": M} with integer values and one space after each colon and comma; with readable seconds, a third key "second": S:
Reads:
{"hour": 2, "minute": 55}
